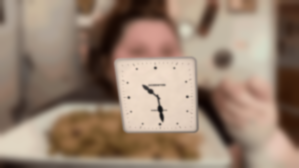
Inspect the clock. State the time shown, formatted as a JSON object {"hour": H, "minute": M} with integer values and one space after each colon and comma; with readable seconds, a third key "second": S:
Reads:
{"hour": 10, "minute": 29}
